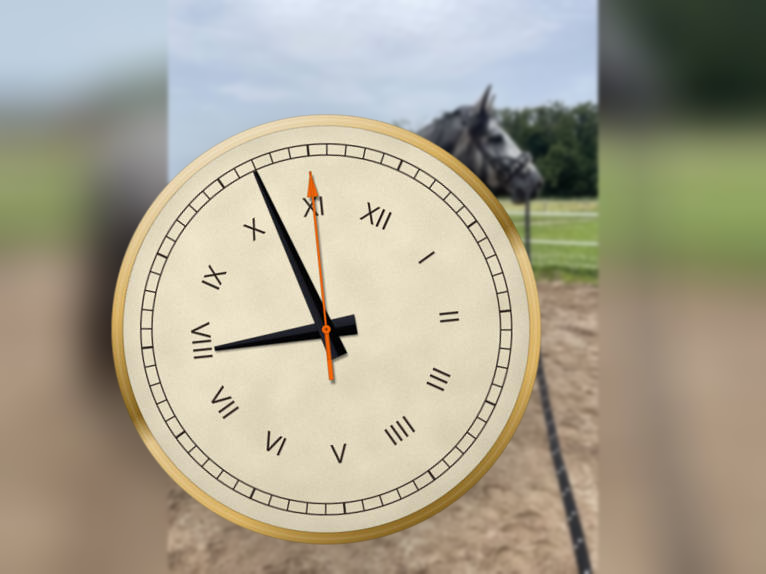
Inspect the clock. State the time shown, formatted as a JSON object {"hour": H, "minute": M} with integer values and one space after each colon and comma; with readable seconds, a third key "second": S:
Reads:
{"hour": 7, "minute": 51, "second": 55}
